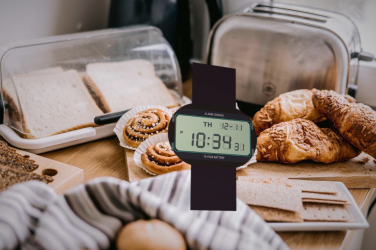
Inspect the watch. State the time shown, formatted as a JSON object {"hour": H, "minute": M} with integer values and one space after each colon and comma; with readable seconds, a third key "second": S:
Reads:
{"hour": 10, "minute": 34, "second": 31}
